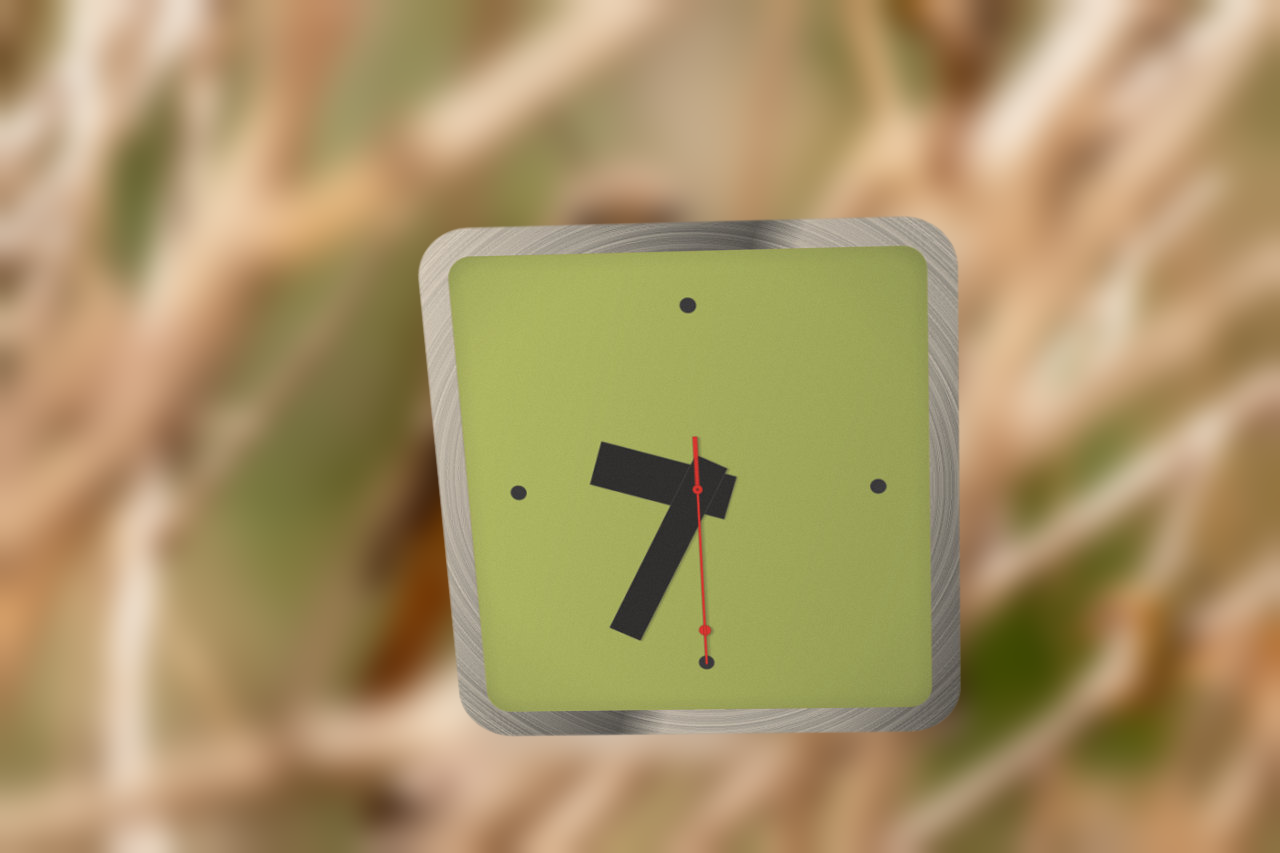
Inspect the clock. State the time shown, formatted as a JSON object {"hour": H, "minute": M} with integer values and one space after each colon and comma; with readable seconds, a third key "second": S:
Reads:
{"hour": 9, "minute": 34, "second": 30}
